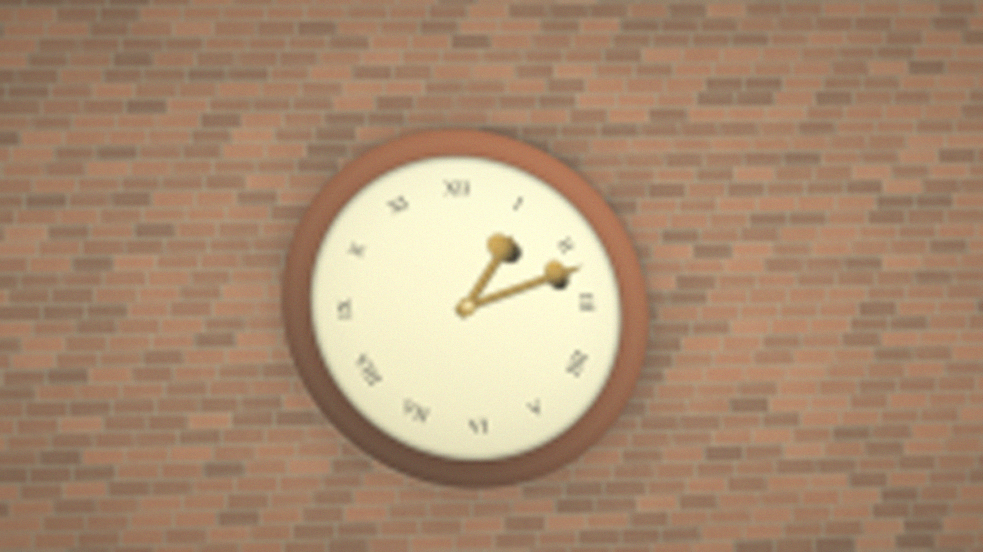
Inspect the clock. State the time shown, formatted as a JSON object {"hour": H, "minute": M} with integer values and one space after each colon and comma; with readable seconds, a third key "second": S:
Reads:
{"hour": 1, "minute": 12}
